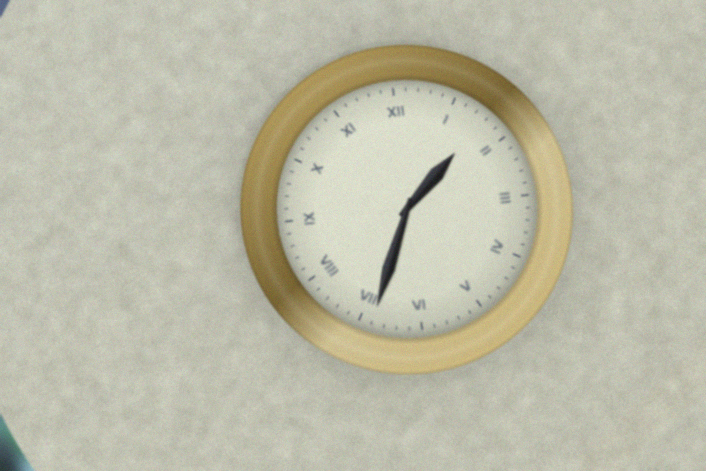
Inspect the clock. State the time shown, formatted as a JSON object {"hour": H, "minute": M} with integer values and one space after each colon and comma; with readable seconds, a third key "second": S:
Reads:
{"hour": 1, "minute": 34}
